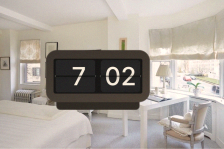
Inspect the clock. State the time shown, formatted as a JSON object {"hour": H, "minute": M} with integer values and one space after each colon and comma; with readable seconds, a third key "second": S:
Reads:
{"hour": 7, "minute": 2}
